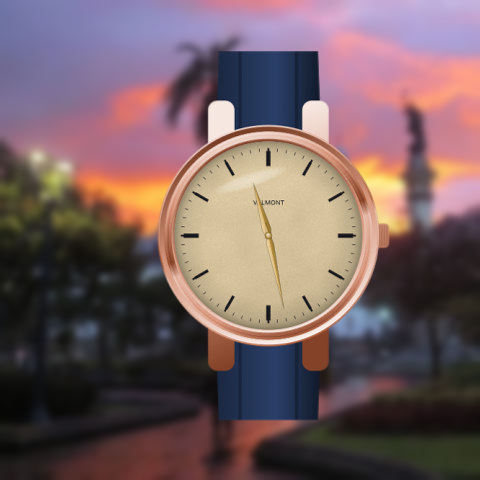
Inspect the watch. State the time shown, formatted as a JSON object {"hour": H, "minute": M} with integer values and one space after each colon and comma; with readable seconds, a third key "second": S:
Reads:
{"hour": 11, "minute": 28}
